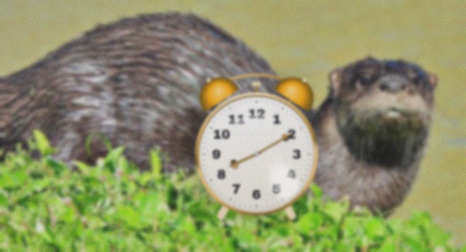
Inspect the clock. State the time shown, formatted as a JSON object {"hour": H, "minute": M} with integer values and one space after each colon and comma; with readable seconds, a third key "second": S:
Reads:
{"hour": 8, "minute": 10}
